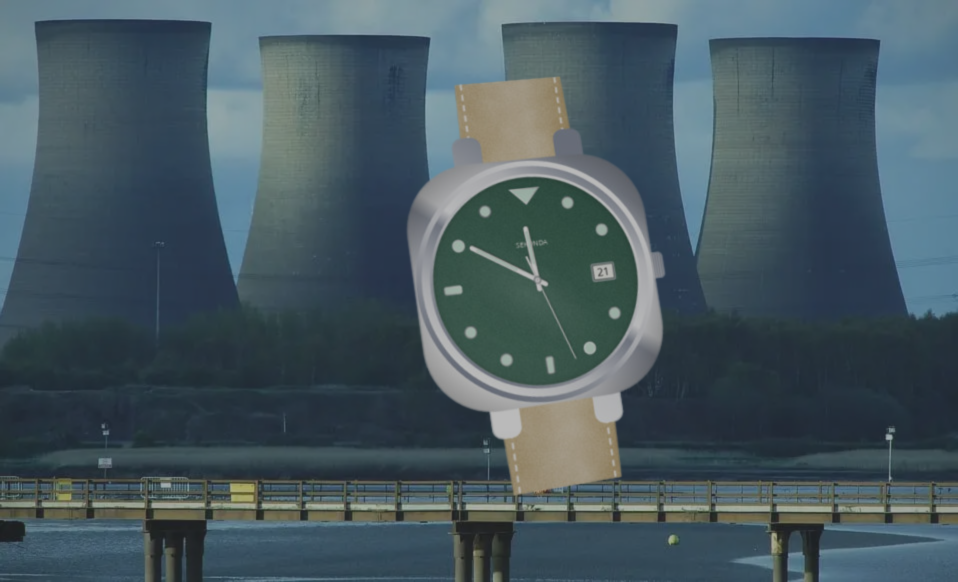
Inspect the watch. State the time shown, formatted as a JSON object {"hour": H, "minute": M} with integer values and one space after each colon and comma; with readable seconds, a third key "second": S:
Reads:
{"hour": 11, "minute": 50, "second": 27}
